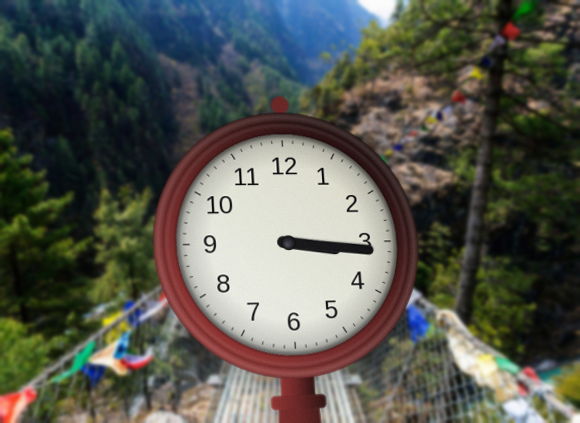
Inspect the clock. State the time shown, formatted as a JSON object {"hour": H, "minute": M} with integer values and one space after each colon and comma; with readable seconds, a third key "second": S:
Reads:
{"hour": 3, "minute": 16}
